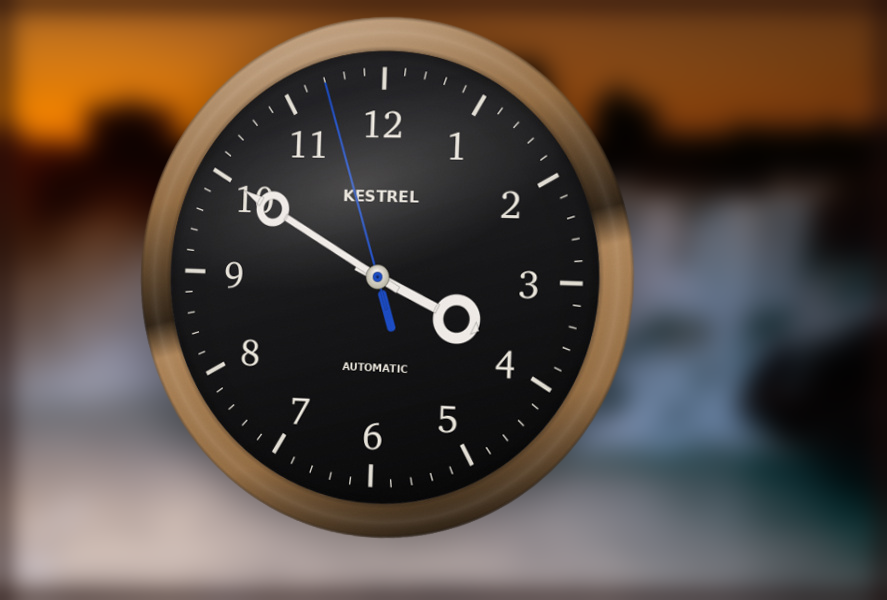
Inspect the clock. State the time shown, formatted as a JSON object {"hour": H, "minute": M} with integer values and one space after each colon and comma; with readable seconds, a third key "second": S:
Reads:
{"hour": 3, "minute": 49, "second": 57}
